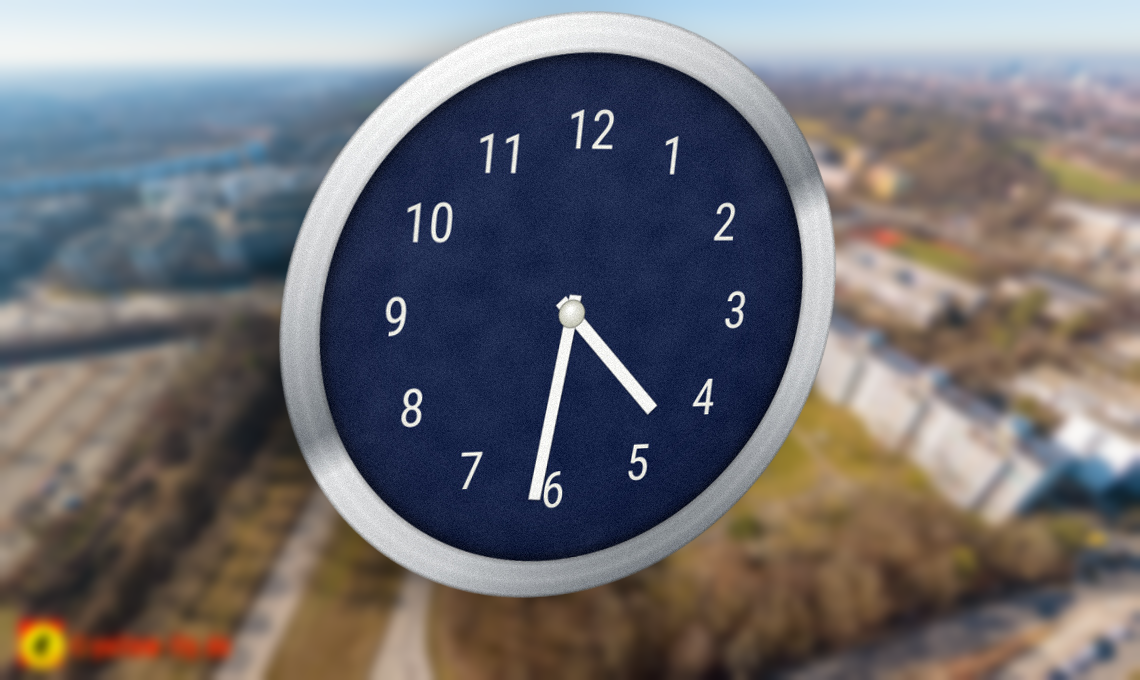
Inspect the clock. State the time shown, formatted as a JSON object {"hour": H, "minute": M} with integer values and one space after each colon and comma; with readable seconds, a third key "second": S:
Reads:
{"hour": 4, "minute": 31}
